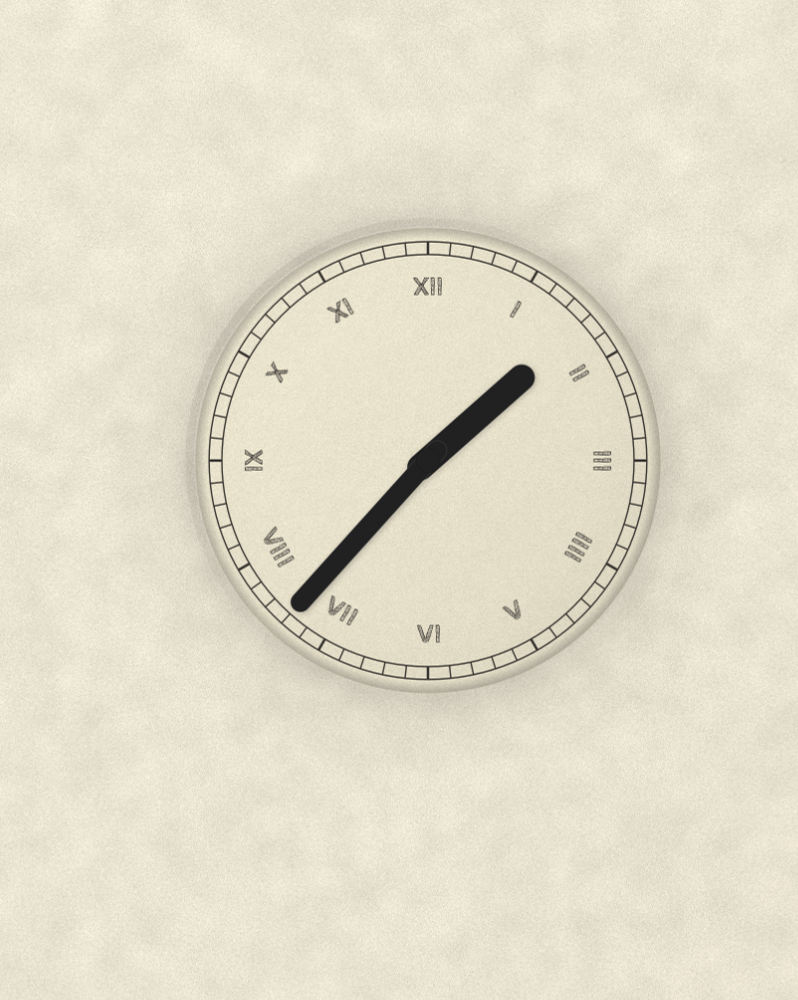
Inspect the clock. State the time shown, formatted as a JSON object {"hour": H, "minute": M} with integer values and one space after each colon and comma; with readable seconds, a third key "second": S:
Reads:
{"hour": 1, "minute": 37}
